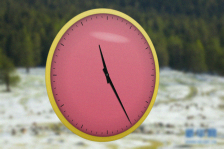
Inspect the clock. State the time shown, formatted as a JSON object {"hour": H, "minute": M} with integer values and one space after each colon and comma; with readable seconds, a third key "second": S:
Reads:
{"hour": 11, "minute": 25}
